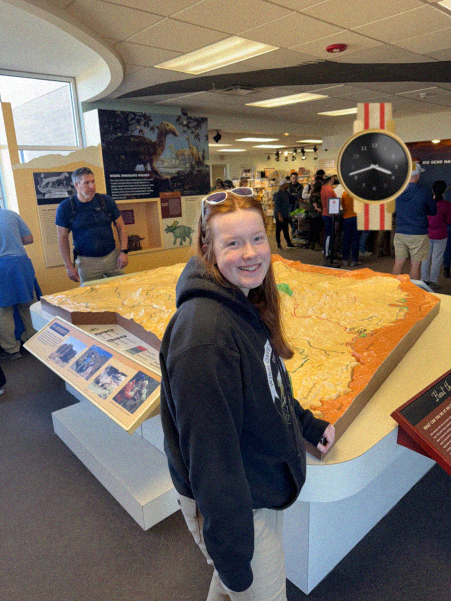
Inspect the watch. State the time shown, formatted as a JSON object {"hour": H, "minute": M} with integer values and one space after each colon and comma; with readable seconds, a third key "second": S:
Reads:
{"hour": 3, "minute": 42}
